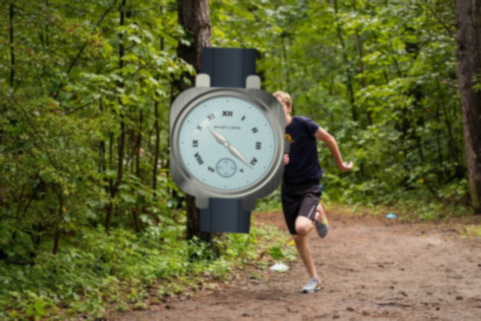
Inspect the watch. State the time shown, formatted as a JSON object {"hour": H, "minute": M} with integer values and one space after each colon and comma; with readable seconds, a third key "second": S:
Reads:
{"hour": 10, "minute": 22}
